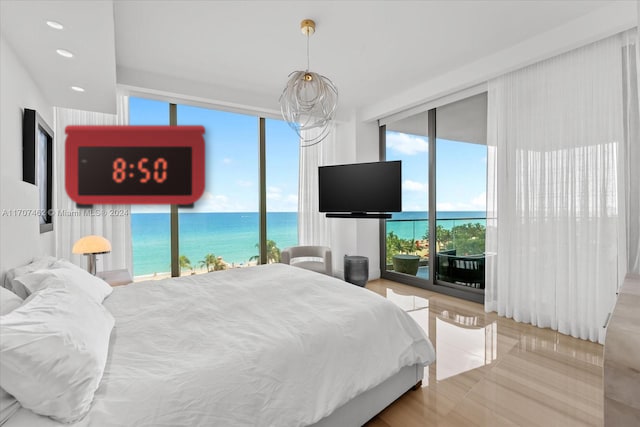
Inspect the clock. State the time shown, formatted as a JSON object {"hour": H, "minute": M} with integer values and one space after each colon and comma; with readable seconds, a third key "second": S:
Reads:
{"hour": 8, "minute": 50}
